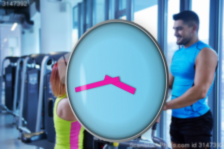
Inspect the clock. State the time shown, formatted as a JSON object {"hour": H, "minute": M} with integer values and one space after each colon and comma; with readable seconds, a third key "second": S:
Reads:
{"hour": 3, "minute": 43}
